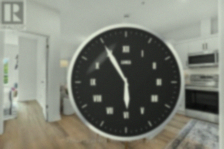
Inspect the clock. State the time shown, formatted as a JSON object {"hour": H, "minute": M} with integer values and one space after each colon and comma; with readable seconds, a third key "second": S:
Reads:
{"hour": 5, "minute": 55}
